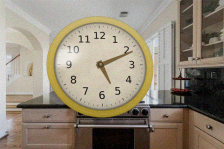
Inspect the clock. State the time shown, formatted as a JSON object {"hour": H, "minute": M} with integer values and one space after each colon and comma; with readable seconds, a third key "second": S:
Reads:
{"hour": 5, "minute": 11}
